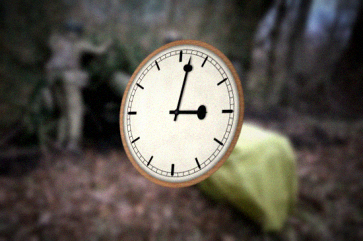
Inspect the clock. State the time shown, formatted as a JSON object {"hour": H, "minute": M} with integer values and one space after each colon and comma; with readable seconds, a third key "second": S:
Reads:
{"hour": 3, "minute": 2}
